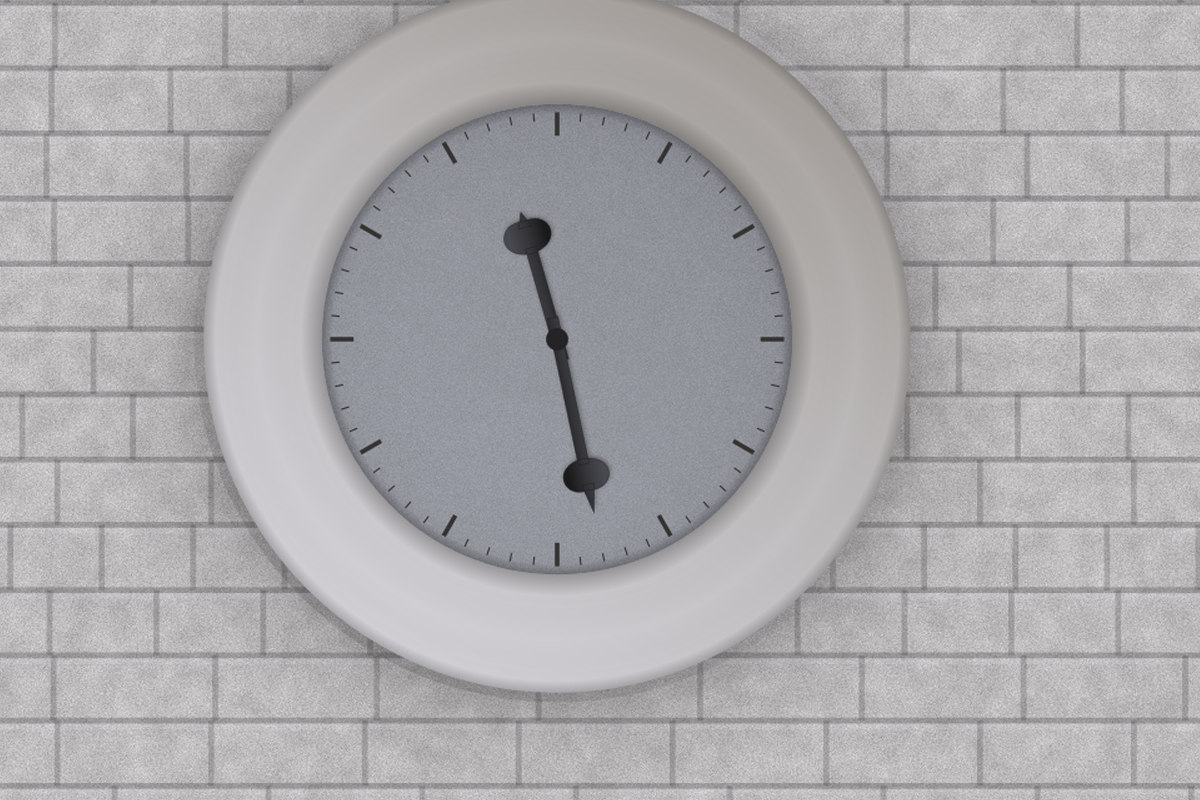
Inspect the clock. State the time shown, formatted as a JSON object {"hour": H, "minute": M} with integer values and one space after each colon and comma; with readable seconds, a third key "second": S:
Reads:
{"hour": 11, "minute": 28}
